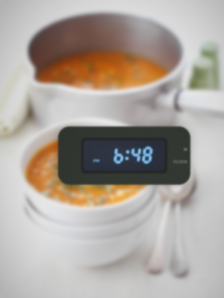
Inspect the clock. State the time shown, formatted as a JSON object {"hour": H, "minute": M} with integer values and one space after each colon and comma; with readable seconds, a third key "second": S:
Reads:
{"hour": 6, "minute": 48}
